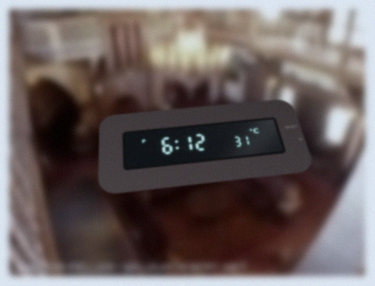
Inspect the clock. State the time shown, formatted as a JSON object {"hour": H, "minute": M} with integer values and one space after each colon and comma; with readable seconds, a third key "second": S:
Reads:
{"hour": 6, "minute": 12}
